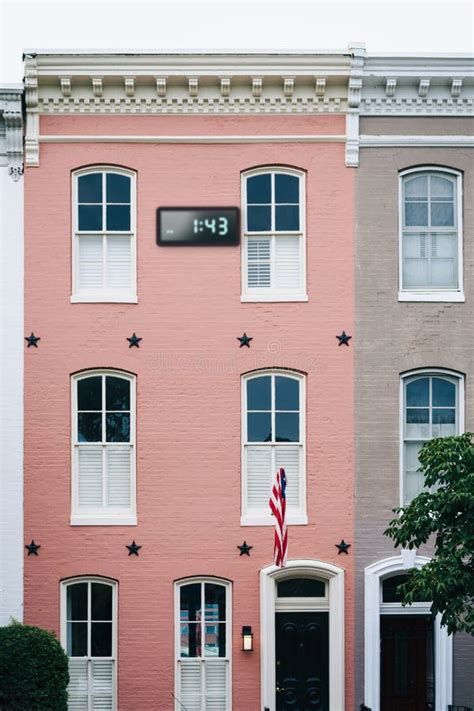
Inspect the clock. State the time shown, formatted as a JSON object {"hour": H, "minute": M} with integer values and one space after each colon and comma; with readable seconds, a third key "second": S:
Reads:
{"hour": 1, "minute": 43}
